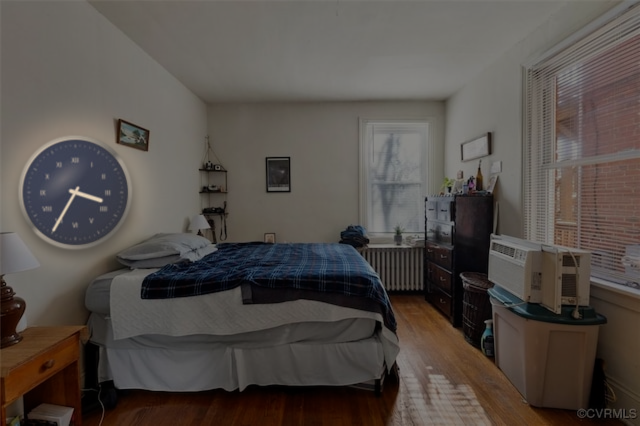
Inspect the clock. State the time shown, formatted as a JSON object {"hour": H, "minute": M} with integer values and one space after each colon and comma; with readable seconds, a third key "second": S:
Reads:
{"hour": 3, "minute": 35}
